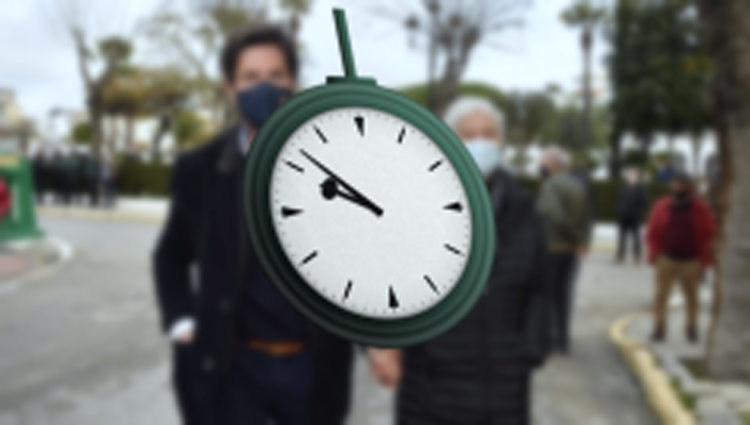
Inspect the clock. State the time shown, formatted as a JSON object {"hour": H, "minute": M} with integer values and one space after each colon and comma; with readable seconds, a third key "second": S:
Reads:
{"hour": 9, "minute": 52}
